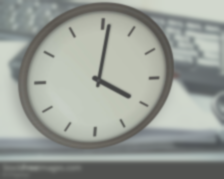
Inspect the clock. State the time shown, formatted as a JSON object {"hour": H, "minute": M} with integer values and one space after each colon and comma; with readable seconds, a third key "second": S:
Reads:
{"hour": 4, "minute": 1}
